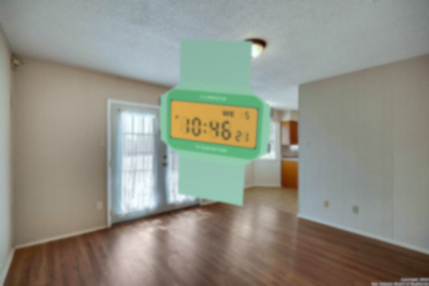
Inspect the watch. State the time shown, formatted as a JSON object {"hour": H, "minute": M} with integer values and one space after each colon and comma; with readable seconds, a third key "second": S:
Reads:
{"hour": 10, "minute": 46}
